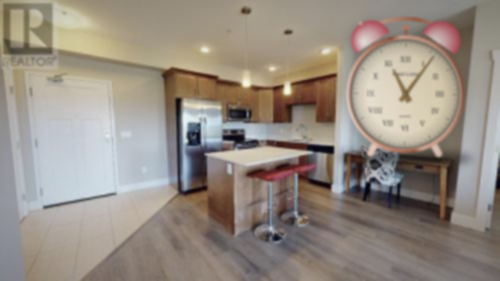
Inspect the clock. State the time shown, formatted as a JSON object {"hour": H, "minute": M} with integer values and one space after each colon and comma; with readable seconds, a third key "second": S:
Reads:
{"hour": 11, "minute": 6}
